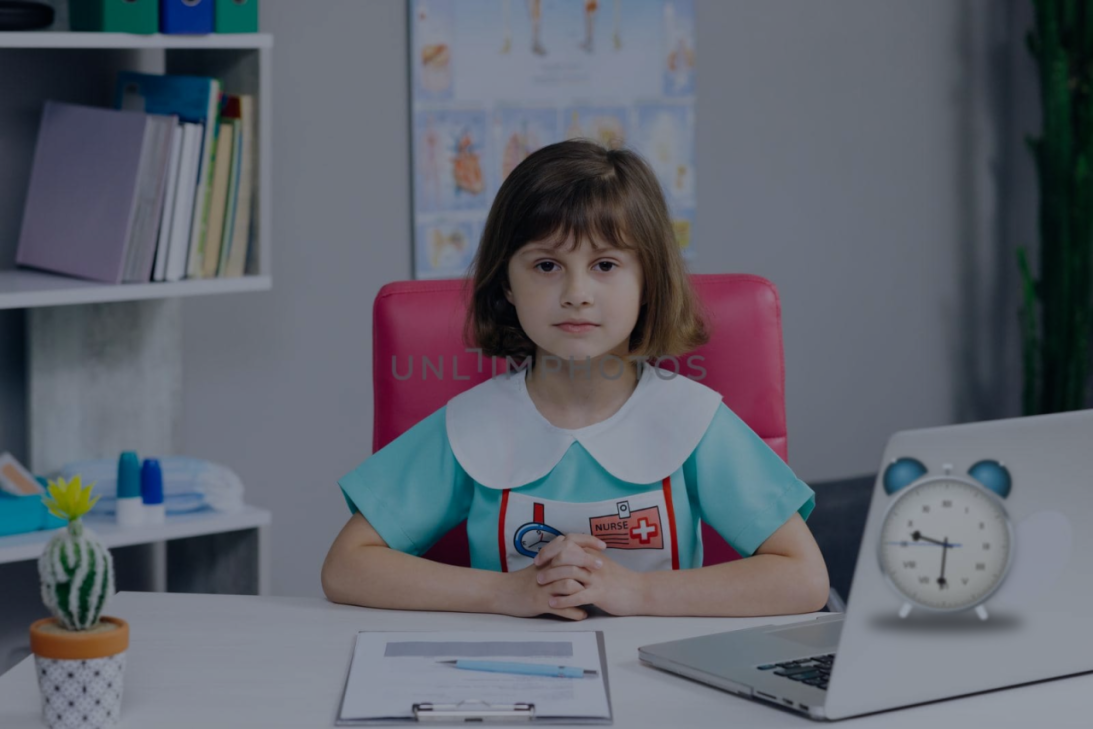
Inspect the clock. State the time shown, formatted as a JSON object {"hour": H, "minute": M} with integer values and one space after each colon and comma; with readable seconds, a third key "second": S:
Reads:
{"hour": 9, "minute": 30, "second": 45}
